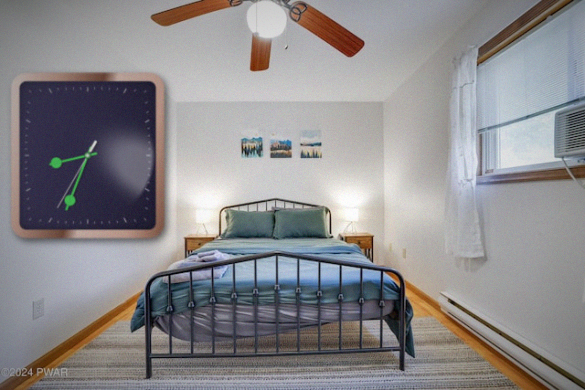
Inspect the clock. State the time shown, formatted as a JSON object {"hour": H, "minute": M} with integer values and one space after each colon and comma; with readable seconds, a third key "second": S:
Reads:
{"hour": 8, "minute": 33, "second": 35}
